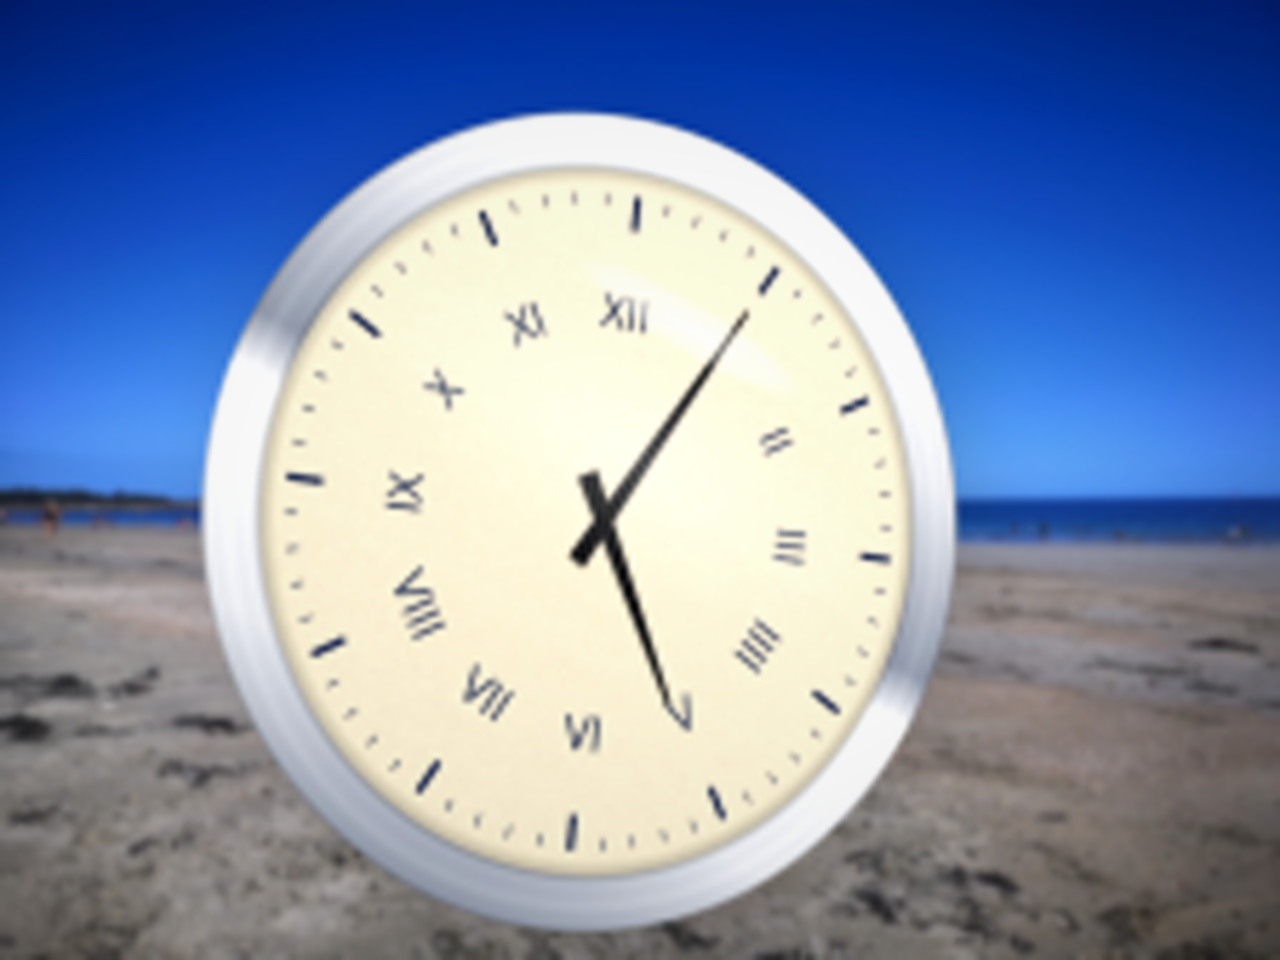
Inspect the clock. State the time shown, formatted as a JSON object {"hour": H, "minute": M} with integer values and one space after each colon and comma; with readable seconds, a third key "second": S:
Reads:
{"hour": 5, "minute": 5}
